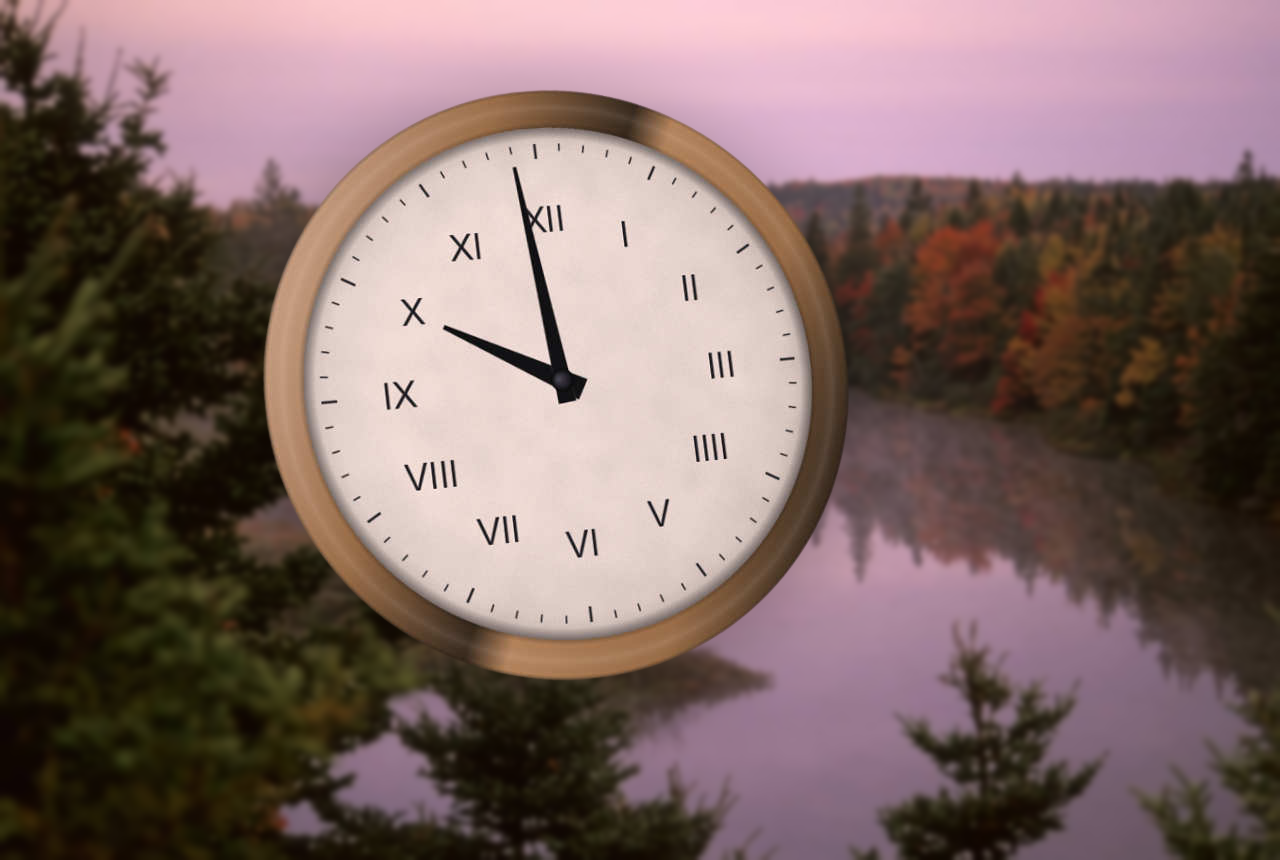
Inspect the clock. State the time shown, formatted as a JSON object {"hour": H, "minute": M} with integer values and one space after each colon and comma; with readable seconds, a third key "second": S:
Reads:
{"hour": 9, "minute": 59}
